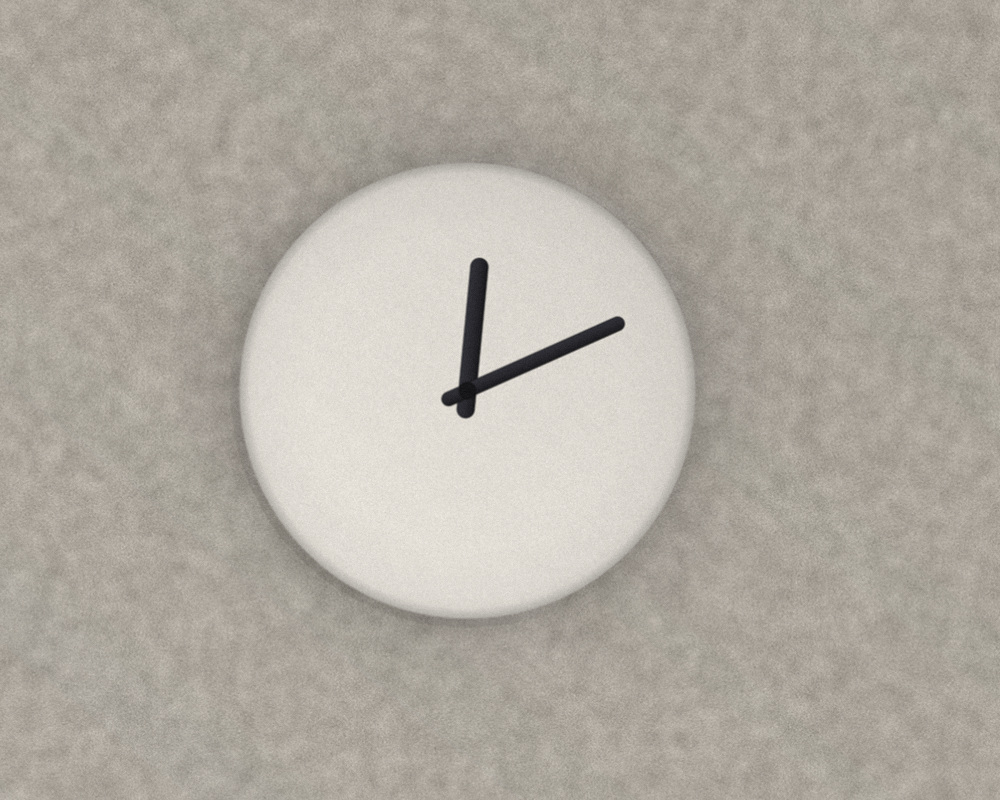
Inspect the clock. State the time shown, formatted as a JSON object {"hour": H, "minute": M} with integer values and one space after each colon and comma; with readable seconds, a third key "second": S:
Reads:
{"hour": 12, "minute": 11}
